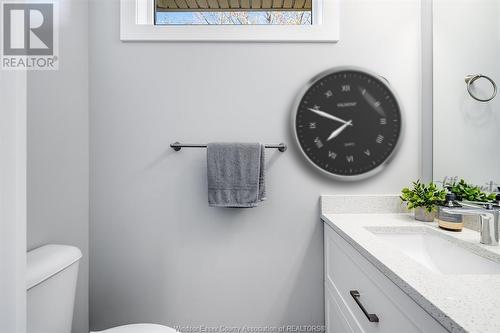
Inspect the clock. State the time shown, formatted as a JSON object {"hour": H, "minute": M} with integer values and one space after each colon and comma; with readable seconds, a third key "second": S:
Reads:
{"hour": 7, "minute": 49}
